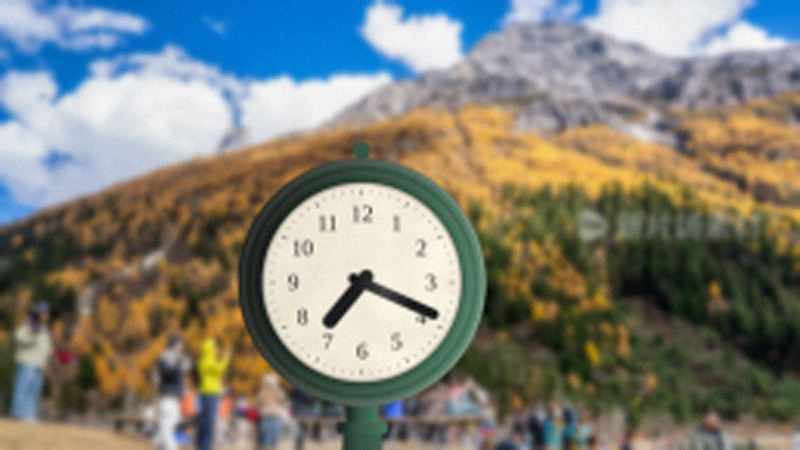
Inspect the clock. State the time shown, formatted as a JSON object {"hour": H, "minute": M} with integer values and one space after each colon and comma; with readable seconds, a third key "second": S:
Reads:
{"hour": 7, "minute": 19}
